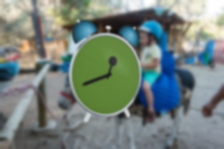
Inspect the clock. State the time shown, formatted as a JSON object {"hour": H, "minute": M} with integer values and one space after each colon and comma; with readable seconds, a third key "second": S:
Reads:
{"hour": 12, "minute": 42}
